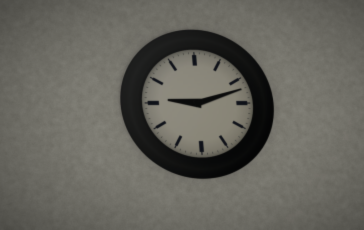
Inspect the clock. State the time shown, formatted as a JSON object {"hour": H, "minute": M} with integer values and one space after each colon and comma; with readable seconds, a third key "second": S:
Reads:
{"hour": 9, "minute": 12}
